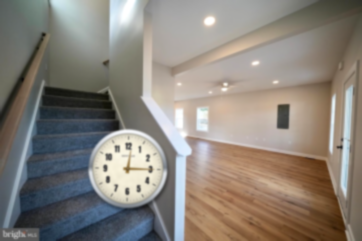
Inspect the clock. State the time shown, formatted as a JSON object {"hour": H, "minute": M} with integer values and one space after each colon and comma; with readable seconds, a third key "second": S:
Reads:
{"hour": 12, "minute": 15}
